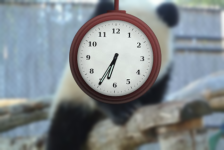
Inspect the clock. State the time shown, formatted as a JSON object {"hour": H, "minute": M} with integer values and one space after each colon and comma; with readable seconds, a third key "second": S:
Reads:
{"hour": 6, "minute": 35}
